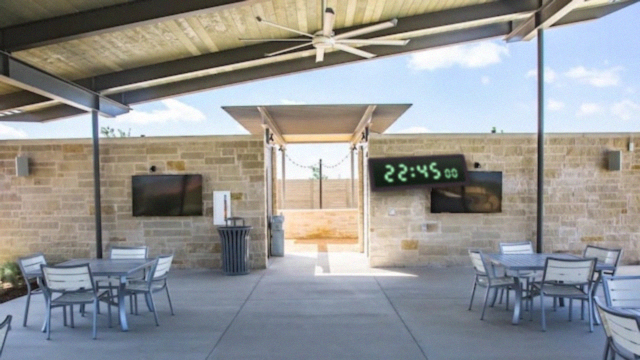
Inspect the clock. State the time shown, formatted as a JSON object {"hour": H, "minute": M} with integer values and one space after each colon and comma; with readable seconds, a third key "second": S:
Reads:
{"hour": 22, "minute": 45}
